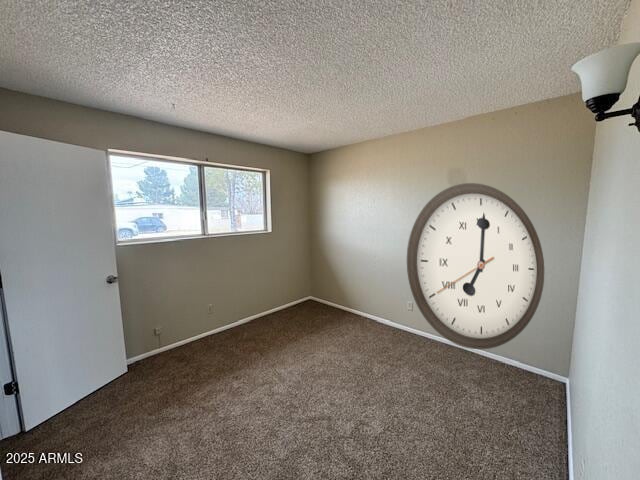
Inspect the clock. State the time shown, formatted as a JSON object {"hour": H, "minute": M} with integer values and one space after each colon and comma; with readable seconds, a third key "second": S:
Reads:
{"hour": 7, "minute": 0, "second": 40}
